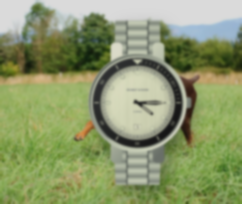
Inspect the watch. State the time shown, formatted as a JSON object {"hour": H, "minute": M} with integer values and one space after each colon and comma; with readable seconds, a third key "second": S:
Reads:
{"hour": 4, "minute": 15}
